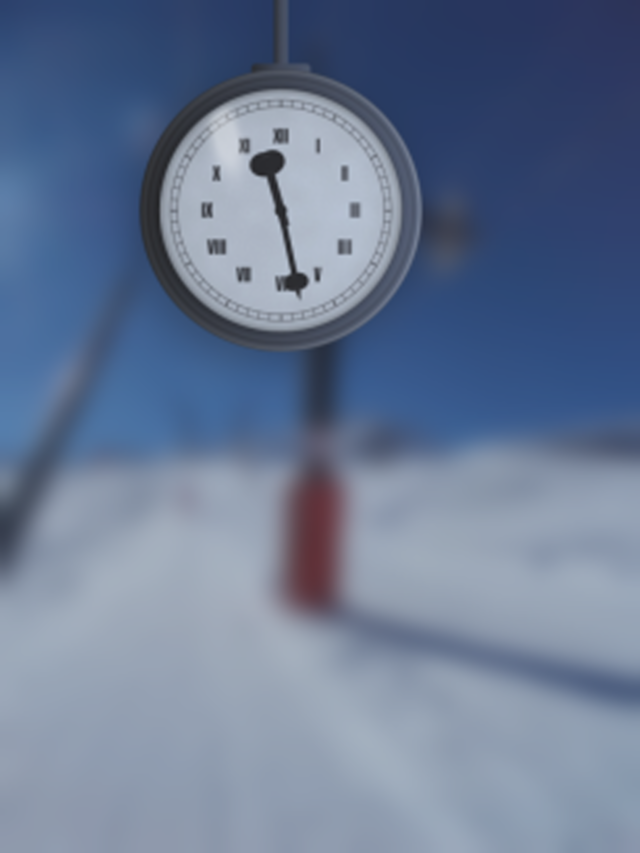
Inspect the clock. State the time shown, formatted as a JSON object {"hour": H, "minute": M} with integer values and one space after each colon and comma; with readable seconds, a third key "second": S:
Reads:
{"hour": 11, "minute": 28}
